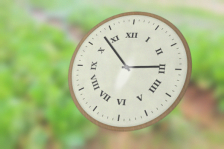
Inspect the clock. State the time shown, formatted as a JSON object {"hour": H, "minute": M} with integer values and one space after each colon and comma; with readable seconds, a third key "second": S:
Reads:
{"hour": 2, "minute": 53}
